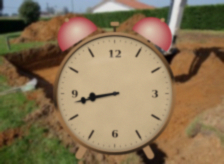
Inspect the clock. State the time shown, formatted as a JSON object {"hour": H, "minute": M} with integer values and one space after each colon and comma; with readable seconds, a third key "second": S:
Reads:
{"hour": 8, "minute": 43}
